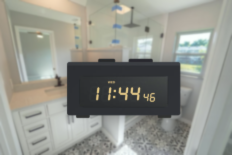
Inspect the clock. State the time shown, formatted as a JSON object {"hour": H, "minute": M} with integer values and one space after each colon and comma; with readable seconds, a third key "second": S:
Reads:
{"hour": 11, "minute": 44, "second": 46}
